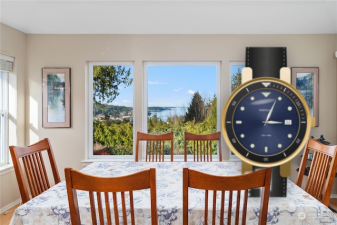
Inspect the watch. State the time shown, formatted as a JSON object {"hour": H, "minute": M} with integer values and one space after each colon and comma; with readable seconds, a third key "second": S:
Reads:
{"hour": 3, "minute": 4}
